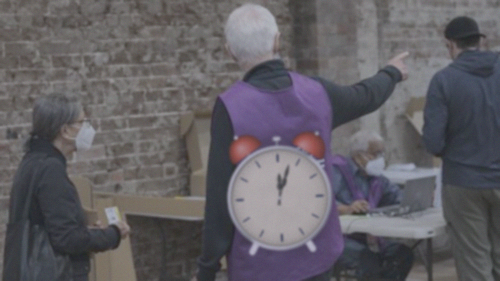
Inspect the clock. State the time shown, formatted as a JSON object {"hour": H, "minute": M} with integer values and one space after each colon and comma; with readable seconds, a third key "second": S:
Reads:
{"hour": 12, "minute": 3}
